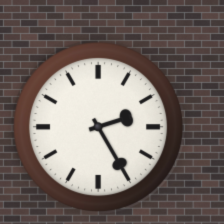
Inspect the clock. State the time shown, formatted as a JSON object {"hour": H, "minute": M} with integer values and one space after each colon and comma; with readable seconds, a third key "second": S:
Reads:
{"hour": 2, "minute": 25}
